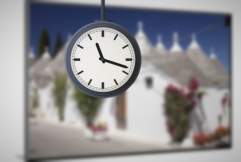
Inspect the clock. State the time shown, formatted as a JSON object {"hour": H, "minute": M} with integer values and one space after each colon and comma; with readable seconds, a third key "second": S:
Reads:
{"hour": 11, "minute": 18}
